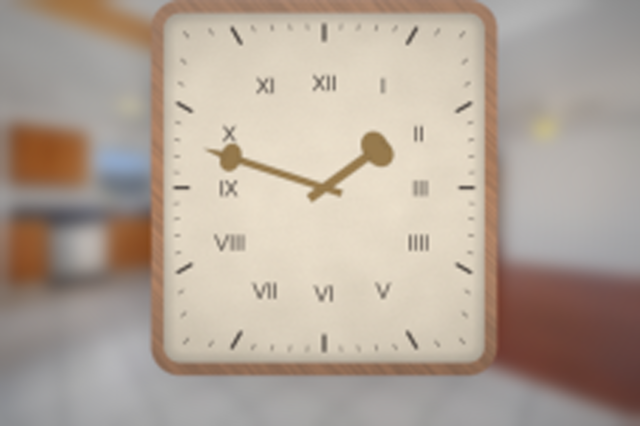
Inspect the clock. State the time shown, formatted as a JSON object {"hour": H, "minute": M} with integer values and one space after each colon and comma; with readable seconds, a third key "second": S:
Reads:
{"hour": 1, "minute": 48}
